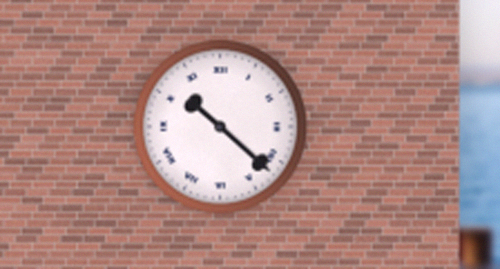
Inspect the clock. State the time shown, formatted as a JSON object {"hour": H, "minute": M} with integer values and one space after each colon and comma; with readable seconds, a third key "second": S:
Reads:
{"hour": 10, "minute": 22}
